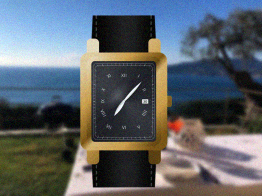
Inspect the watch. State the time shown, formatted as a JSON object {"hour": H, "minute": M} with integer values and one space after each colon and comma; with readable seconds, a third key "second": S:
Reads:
{"hour": 7, "minute": 7}
